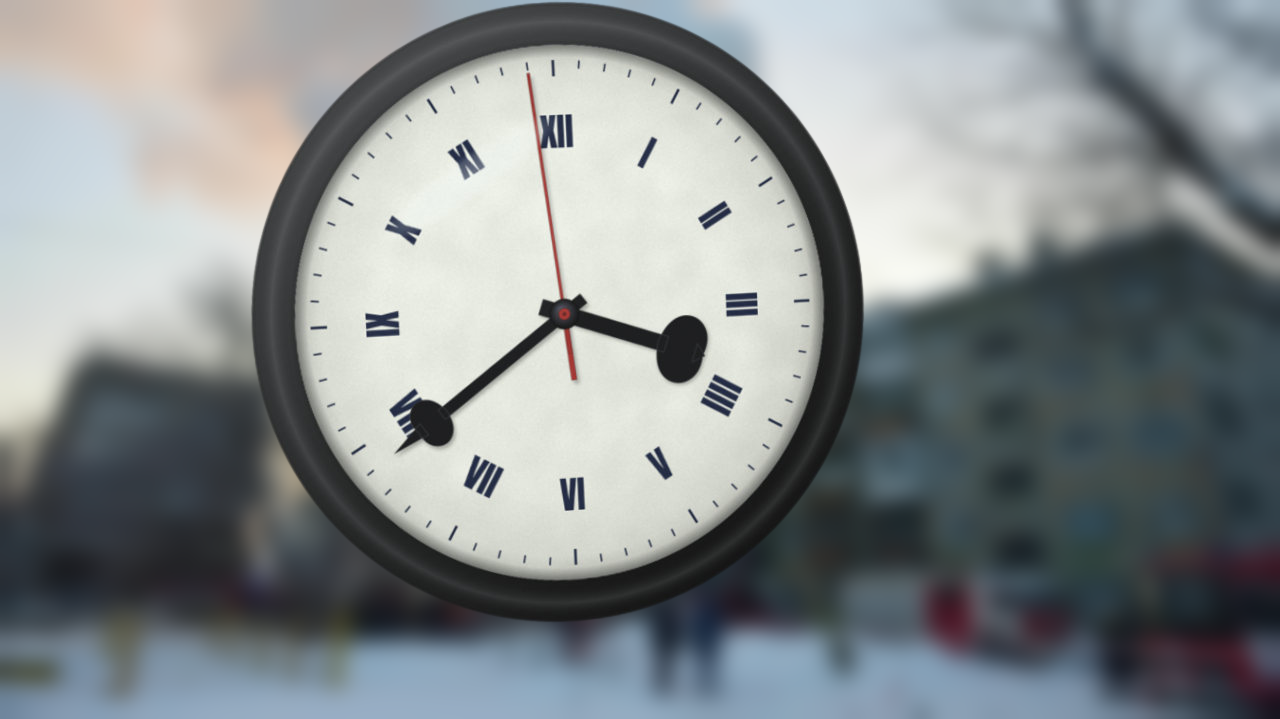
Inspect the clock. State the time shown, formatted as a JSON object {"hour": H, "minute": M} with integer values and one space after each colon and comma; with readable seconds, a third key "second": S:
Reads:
{"hour": 3, "minute": 38, "second": 59}
